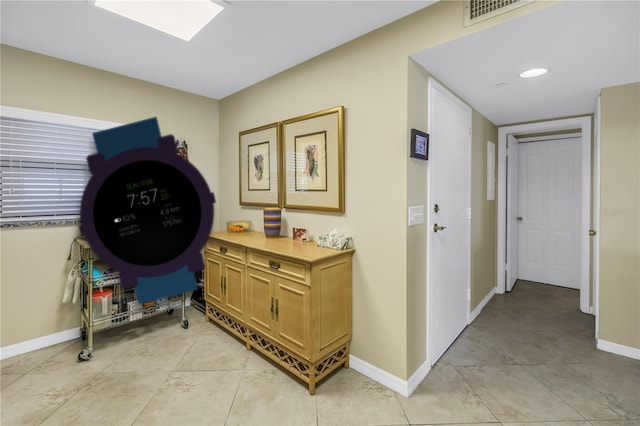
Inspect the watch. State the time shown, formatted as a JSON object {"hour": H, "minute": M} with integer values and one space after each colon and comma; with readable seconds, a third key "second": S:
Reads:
{"hour": 7, "minute": 57}
